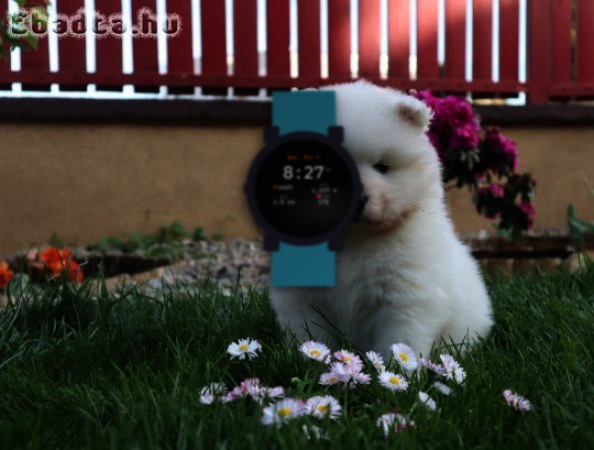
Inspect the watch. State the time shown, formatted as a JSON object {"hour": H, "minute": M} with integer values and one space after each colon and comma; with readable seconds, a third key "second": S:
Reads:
{"hour": 8, "minute": 27}
